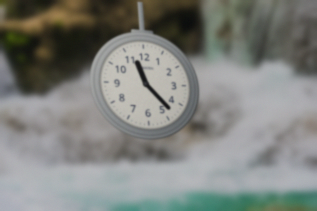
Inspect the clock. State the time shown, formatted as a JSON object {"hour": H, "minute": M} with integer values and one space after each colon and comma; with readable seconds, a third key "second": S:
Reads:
{"hour": 11, "minute": 23}
